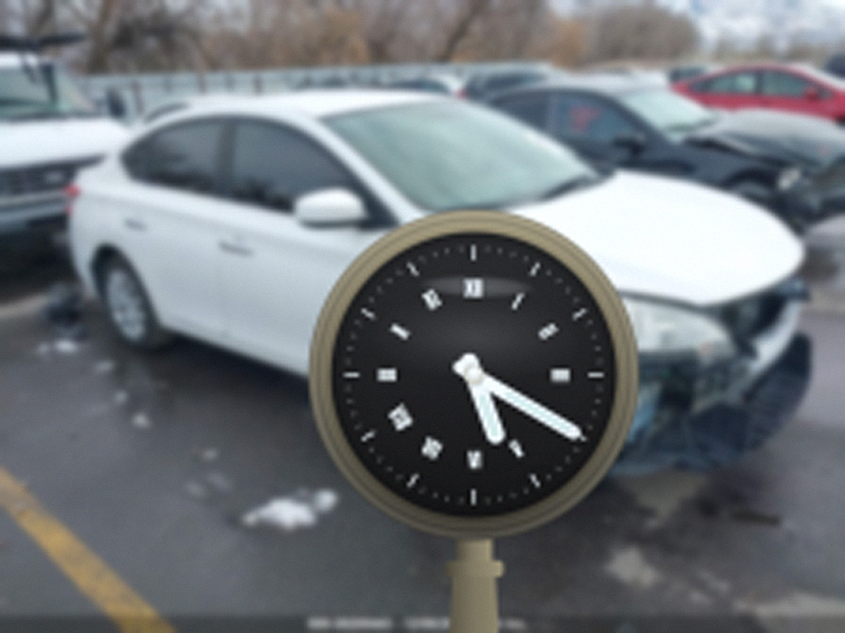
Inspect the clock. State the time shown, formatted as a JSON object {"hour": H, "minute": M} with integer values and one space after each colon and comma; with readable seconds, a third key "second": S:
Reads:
{"hour": 5, "minute": 20}
